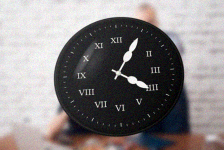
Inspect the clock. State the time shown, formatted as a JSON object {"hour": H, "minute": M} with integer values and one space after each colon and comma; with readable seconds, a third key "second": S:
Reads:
{"hour": 4, "minute": 5}
